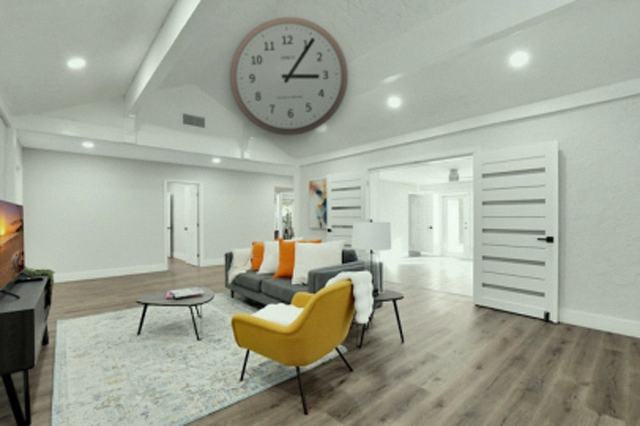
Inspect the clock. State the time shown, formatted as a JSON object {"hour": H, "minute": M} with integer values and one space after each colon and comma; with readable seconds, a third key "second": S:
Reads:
{"hour": 3, "minute": 6}
